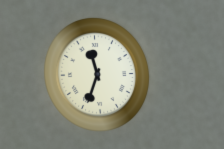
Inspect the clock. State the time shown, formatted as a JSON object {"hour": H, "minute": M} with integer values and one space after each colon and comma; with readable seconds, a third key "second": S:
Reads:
{"hour": 11, "minute": 34}
